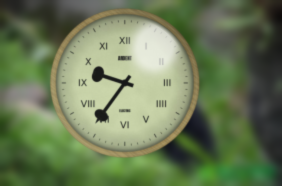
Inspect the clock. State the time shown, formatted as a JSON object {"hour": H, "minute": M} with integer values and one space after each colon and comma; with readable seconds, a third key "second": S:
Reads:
{"hour": 9, "minute": 36}
